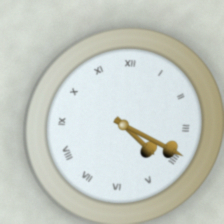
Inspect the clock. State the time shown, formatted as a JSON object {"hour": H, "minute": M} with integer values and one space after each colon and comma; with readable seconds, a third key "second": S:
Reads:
{"hour": 4, "minute": 19}
